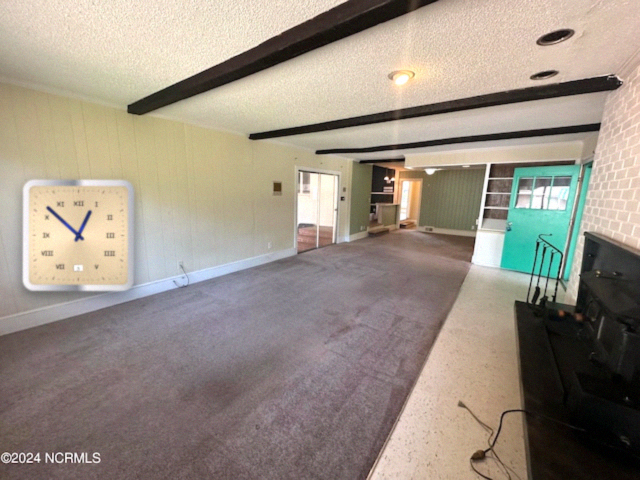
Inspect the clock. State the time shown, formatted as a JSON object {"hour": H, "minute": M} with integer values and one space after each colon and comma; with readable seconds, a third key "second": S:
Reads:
{"hour": 12, "minute": 52}
